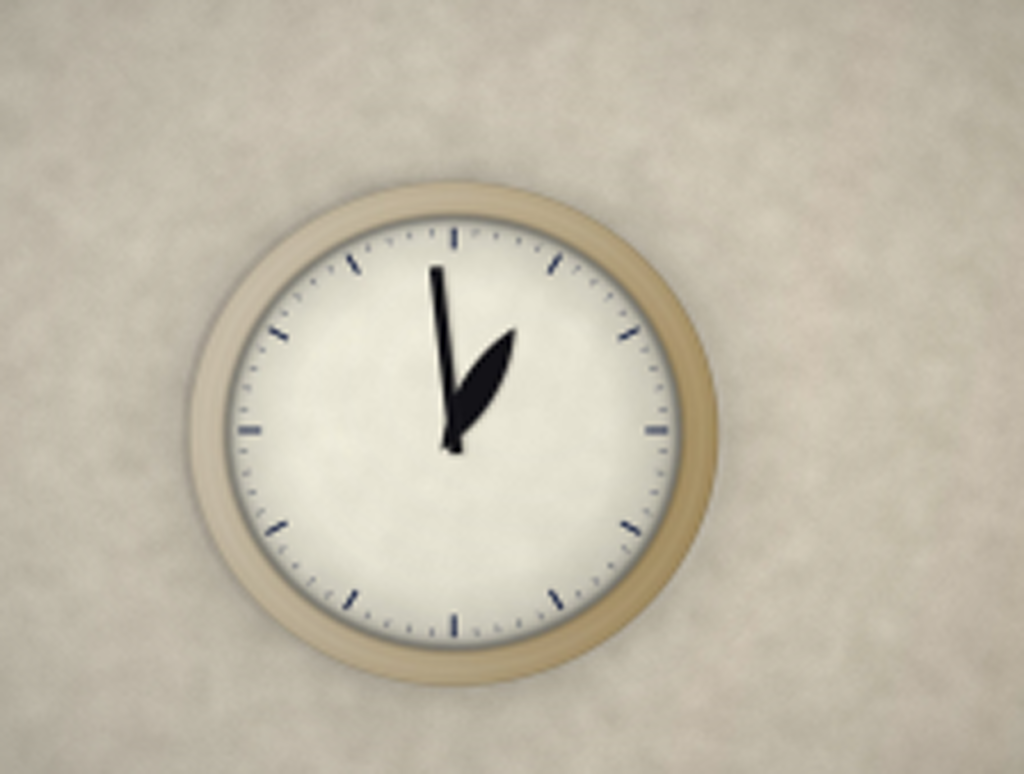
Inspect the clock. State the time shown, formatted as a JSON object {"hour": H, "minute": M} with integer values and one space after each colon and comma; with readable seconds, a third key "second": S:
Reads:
{"hour": 12, "minute": 59}
